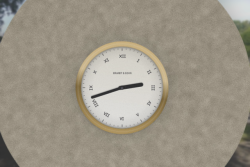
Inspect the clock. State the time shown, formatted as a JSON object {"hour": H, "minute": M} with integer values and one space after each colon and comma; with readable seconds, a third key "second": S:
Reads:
{"hour": 2, "minute": 42}
